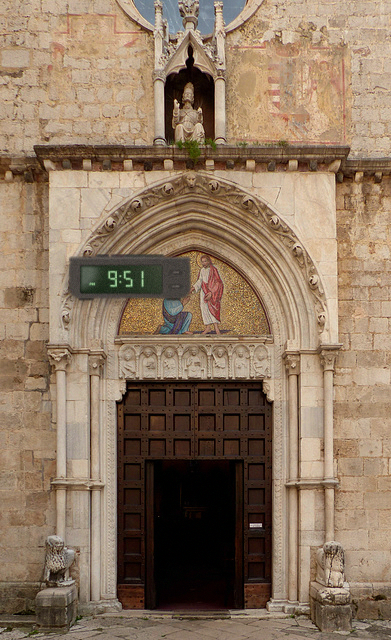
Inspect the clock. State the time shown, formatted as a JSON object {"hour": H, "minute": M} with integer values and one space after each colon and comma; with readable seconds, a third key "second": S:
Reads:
{"hour": 9, "minute": 51}
